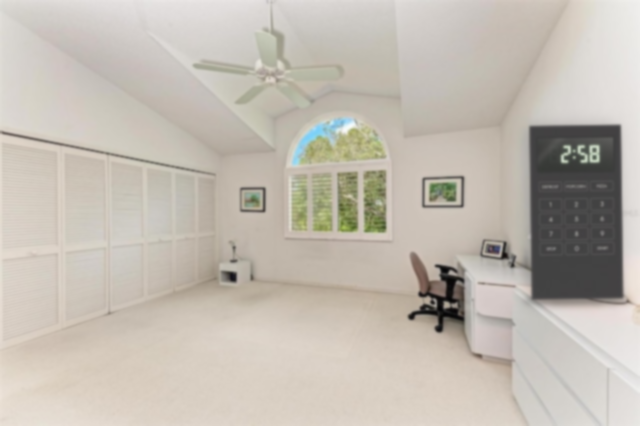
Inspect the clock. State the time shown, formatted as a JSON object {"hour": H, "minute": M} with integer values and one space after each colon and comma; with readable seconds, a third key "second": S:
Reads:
{"hour": 2, "minute": 58}
